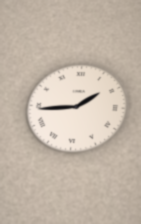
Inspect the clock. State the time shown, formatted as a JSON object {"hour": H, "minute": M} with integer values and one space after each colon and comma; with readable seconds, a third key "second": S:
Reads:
{"hour": 1, "minute": 44}
